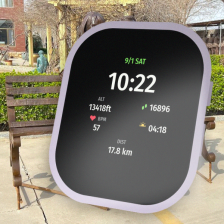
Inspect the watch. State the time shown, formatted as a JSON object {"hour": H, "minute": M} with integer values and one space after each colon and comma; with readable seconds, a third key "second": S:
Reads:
{"hour": 10, "minute": 22}
